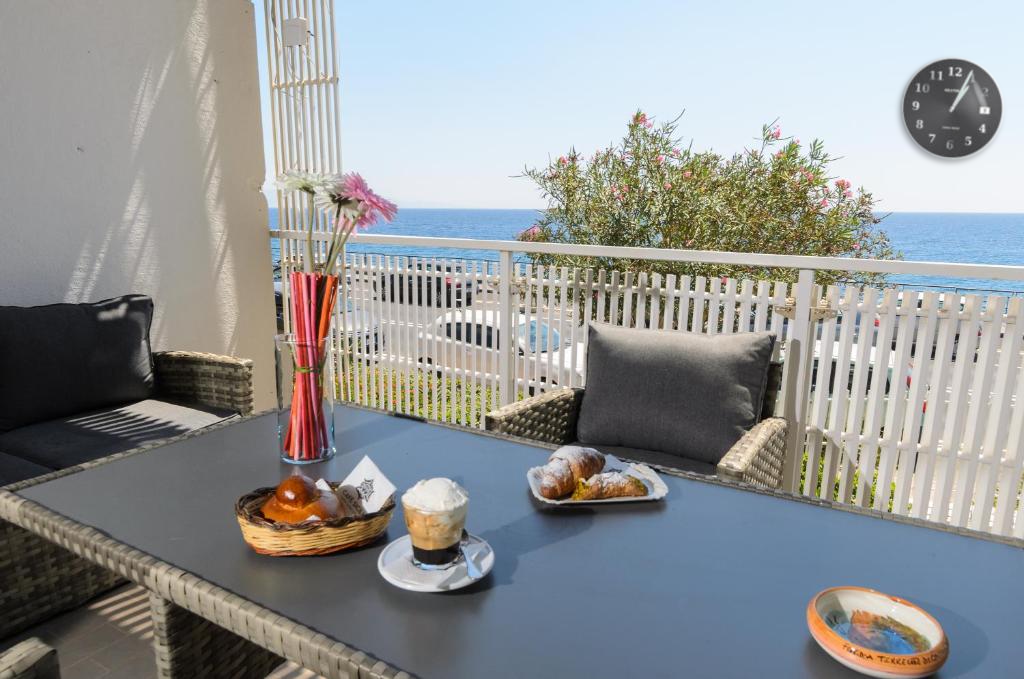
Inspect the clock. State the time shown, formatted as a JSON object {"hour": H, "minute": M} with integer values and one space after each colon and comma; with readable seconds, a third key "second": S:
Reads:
{"hour": 1, "minute": 4}
